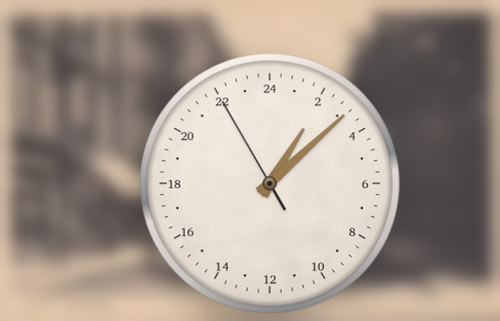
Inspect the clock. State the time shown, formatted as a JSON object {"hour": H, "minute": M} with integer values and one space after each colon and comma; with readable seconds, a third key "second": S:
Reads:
{"hour": 2, "minute": 7, "second": 55}
